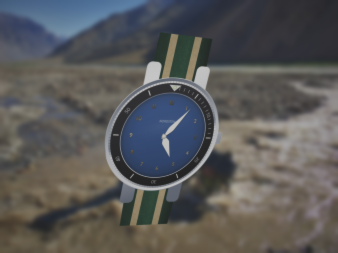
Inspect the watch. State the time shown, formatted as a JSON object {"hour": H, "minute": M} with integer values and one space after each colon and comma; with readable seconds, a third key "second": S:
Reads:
{"hour": 5, "minute": 6}
